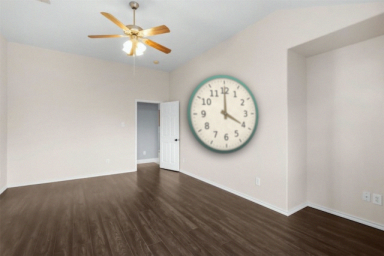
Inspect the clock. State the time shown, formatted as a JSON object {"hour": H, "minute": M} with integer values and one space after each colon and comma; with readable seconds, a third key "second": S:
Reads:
{"hour": 4, "minute": 0}
